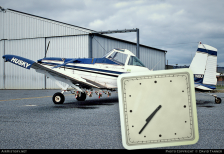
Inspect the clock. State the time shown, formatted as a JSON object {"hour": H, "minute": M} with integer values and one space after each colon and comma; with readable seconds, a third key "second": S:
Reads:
{"hour": 7, "minute": 37}
